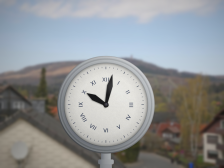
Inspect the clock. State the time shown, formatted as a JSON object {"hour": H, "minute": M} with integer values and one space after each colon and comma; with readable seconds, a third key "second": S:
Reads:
{"hour": 10, "minute": 2}
